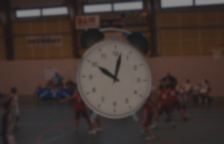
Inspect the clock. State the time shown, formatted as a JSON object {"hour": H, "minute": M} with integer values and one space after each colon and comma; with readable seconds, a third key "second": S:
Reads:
{"hour": 10, "minute": 2}
